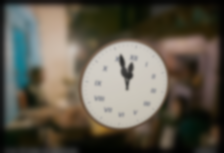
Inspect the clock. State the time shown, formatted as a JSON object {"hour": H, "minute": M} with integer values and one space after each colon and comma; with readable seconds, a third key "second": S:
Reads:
{"hour": 11, "minute": 56}
